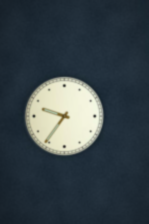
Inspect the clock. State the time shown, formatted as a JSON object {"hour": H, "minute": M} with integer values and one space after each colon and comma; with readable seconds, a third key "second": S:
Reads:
{"hour": 9, "minute": 36}
